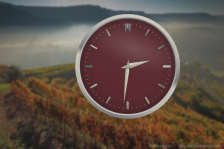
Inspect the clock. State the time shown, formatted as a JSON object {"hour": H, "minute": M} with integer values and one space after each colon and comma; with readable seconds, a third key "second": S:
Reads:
{"hour": 2, "minute": 31}
